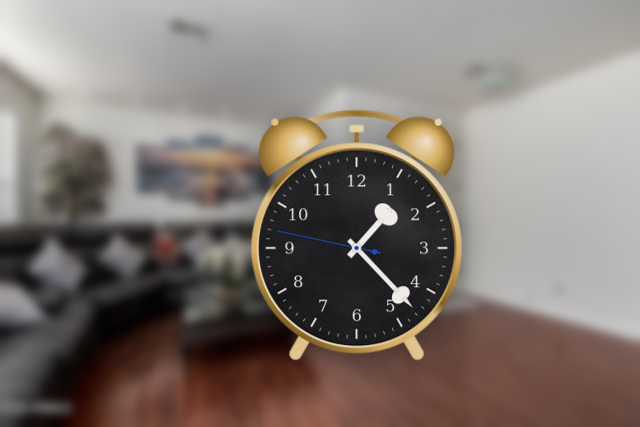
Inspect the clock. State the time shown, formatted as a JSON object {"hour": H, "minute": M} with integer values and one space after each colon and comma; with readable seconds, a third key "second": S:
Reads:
{"hour": 1, "minute": 22, "second": 47}
